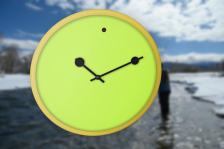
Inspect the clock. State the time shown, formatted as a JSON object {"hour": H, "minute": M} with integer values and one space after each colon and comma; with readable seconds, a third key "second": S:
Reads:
{"hour": 10, "minute": 10}
